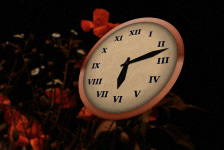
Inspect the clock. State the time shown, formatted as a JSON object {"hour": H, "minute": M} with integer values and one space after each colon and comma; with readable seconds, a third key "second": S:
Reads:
{"hour": 6, "minute": 12}
